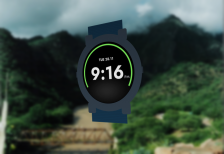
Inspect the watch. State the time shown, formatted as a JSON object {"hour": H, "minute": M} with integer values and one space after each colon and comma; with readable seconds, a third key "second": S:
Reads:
{"hour": 9, "minute": 16}
